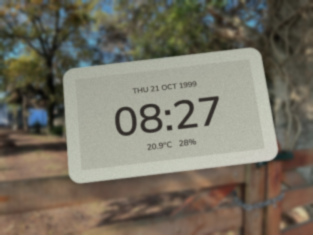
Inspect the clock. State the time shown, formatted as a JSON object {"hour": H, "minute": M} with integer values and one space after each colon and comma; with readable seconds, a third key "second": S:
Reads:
{"hour": 8, "minute": 27}
